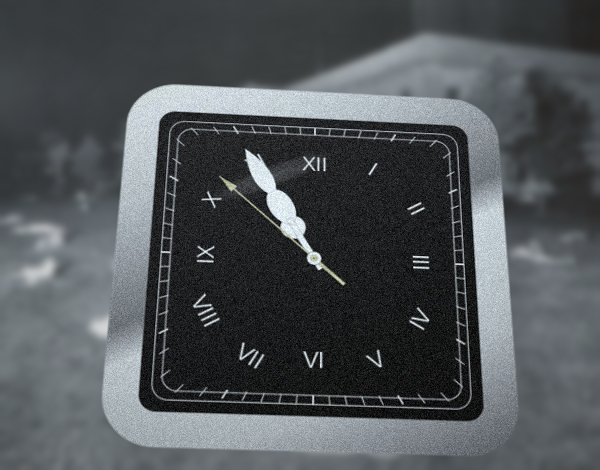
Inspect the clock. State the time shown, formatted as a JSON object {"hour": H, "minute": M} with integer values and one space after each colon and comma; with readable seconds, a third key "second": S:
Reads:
{"hour": 10, "minute": 54, "second": 52}
